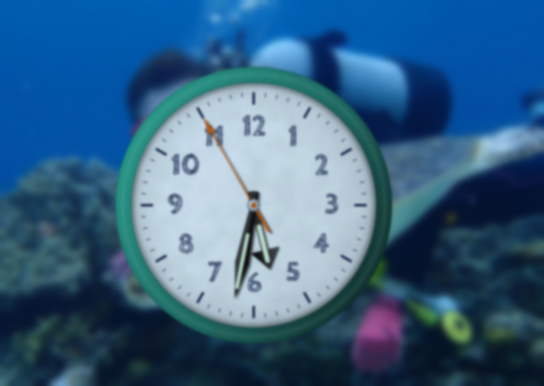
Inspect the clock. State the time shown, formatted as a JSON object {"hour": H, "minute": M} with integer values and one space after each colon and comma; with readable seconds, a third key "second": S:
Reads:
{"hour": 5, "minute": 31, "second": 55}
